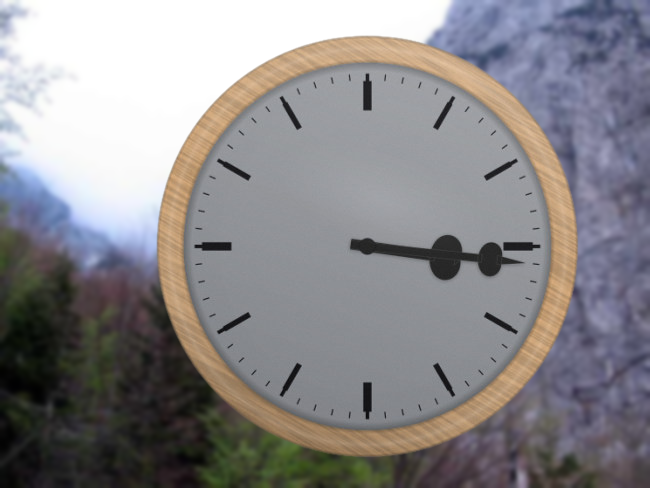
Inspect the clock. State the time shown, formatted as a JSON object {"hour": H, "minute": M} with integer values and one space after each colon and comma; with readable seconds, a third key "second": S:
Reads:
{"hour": 3, "minute": 16}
